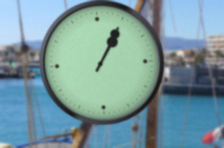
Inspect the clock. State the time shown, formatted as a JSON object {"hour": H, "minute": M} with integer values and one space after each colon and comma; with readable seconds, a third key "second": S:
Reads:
{"hour": 1, "minute": 5}
